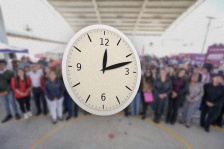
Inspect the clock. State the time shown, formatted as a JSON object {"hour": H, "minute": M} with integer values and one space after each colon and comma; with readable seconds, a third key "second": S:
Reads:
{"hour": 12, "minute": 12}
